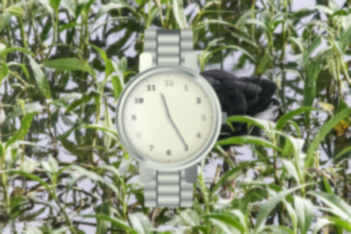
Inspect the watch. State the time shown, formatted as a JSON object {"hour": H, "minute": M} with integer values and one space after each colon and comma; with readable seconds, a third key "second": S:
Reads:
{"hour": 11, "minute": 25}
